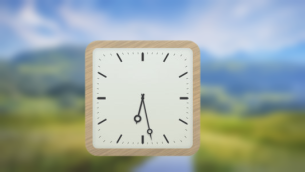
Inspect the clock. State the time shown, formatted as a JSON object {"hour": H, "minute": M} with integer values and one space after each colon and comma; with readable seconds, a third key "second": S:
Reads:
{"hour": 6, "minute": 28}
